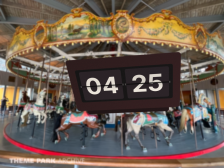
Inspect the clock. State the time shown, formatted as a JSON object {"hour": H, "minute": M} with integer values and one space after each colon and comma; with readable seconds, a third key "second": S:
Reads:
{"hour": 4, "minute": 25}
